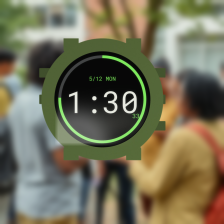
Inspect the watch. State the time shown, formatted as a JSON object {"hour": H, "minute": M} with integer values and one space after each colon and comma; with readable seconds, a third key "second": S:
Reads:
{"hour": 1, "minute": 30}
